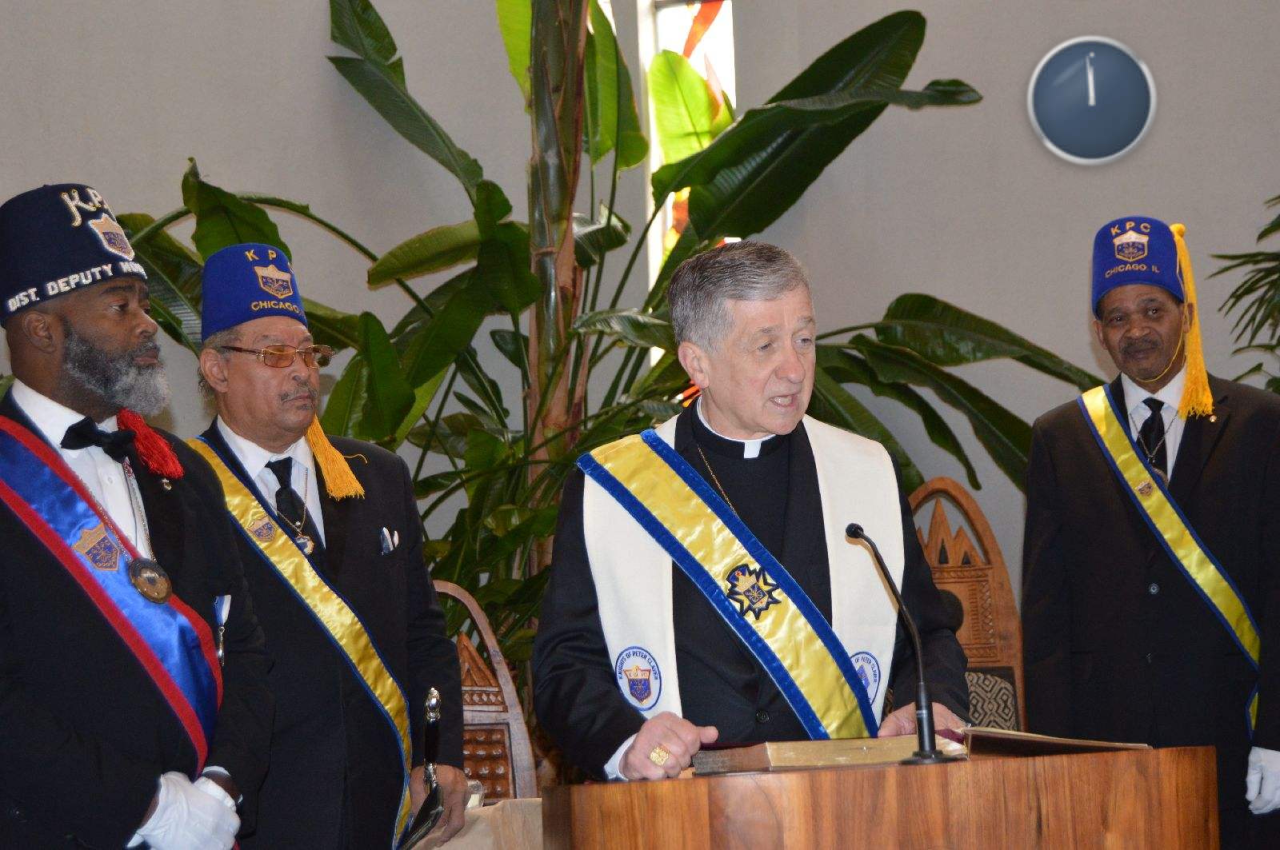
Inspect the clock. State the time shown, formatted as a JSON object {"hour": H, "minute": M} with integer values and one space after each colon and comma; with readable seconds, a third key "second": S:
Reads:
{"hour": 11, "minute": 59}
